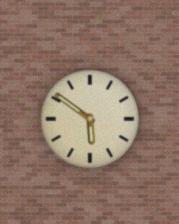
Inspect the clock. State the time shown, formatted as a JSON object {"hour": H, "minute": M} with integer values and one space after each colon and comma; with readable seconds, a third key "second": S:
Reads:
{"hour": 5, "minute": 51}
